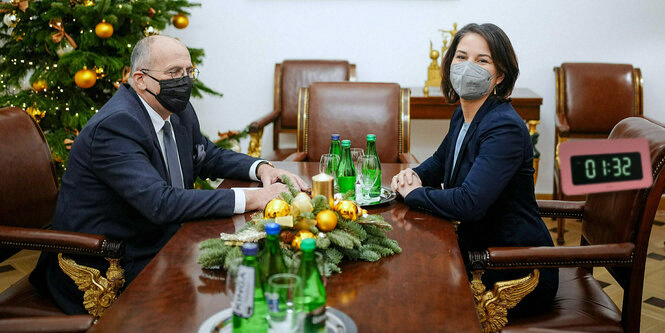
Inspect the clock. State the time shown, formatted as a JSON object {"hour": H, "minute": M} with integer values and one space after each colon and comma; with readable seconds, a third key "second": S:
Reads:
{"hour": 1, "minute": 32}
